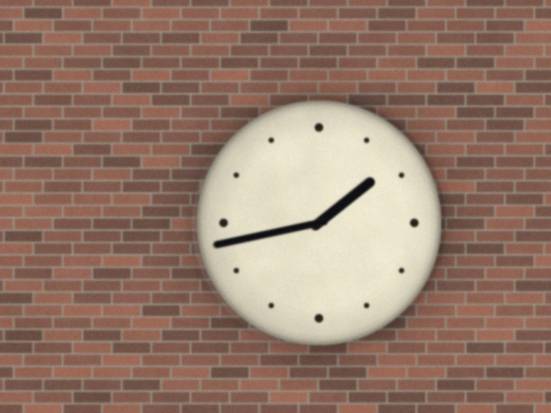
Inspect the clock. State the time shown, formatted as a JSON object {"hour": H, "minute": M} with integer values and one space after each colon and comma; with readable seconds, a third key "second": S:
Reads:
{"hour": 1, "minute": 43}
